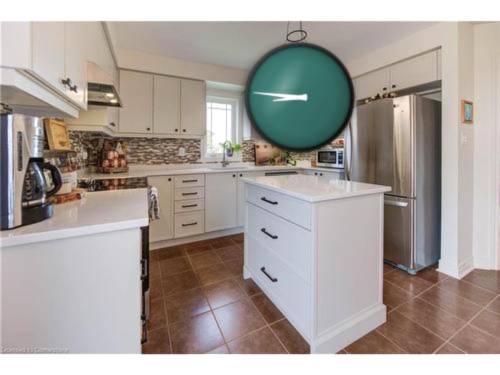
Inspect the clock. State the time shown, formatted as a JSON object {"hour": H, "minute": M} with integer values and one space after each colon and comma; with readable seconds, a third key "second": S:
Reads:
{"hour": 8, "minute": 46}
